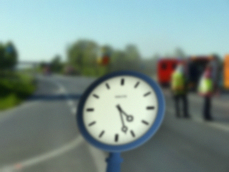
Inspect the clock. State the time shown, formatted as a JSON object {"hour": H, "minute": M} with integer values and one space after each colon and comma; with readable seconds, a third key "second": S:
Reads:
{"hour": 4, "minute": 27}
